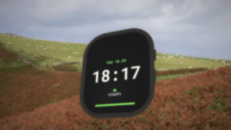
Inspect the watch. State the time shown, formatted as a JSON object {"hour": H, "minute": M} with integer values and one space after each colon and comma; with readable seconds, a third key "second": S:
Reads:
{"hour": 18, "minute": 17}
